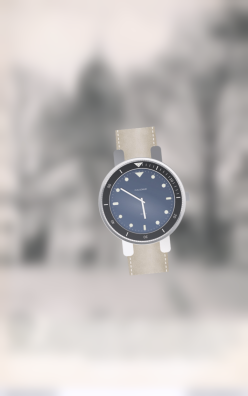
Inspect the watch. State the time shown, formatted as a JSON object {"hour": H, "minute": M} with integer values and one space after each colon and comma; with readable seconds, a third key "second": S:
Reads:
{"hour": 5, "minute": 51}
